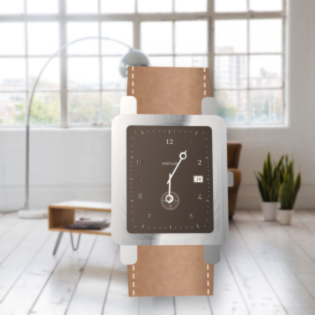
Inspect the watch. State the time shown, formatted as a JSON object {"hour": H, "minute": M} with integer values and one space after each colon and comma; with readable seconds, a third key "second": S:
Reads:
{"hour": 6, "minute": 5}
